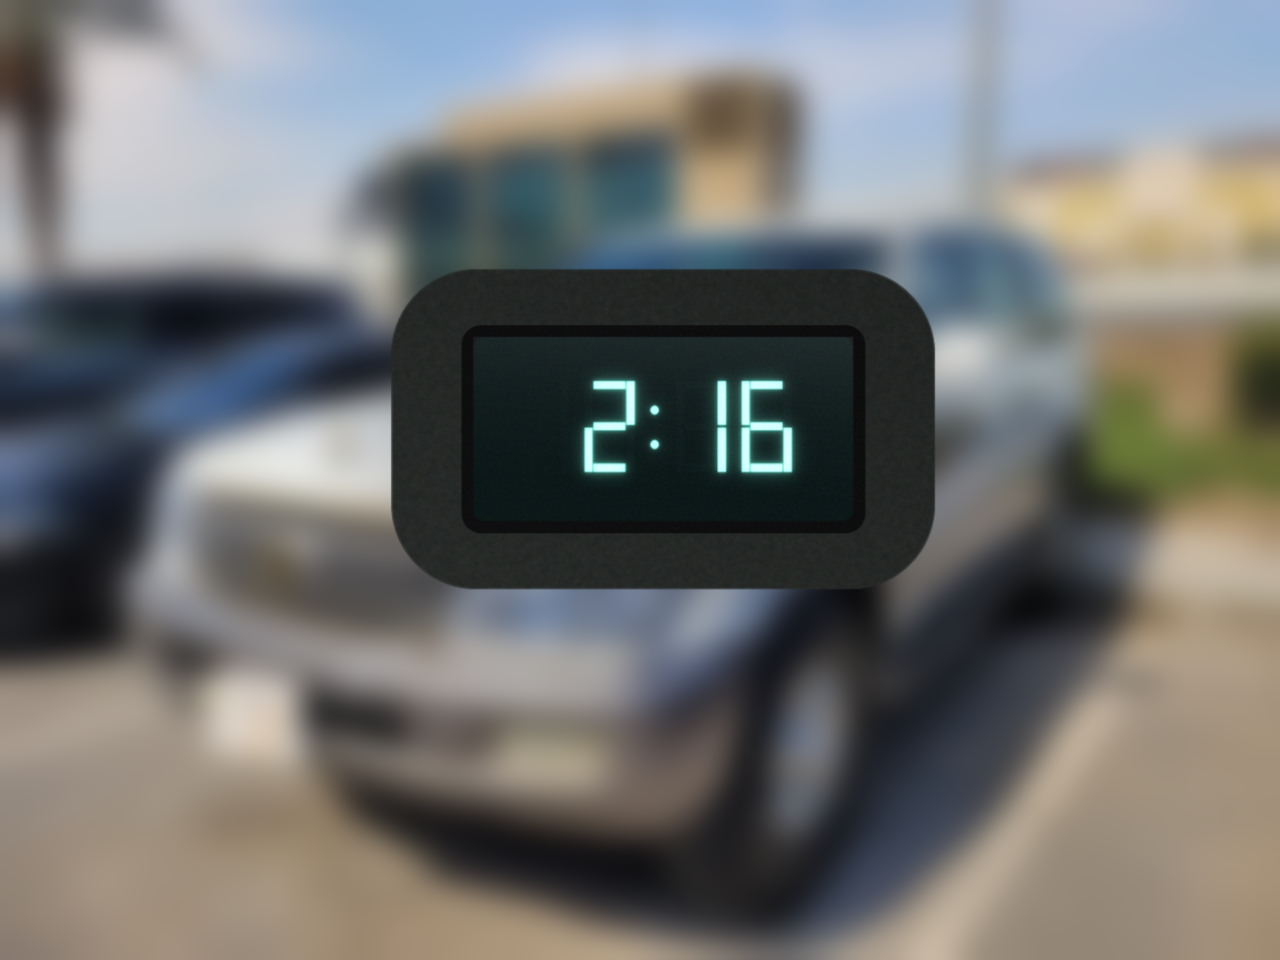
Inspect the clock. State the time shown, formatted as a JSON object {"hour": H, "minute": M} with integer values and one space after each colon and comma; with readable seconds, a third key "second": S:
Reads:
{"hour": 2, "minute": 16}
